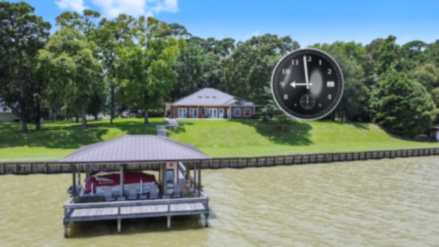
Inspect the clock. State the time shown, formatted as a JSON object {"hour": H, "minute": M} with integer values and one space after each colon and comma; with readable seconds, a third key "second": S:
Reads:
{"hour": 8, "minute": 59}
